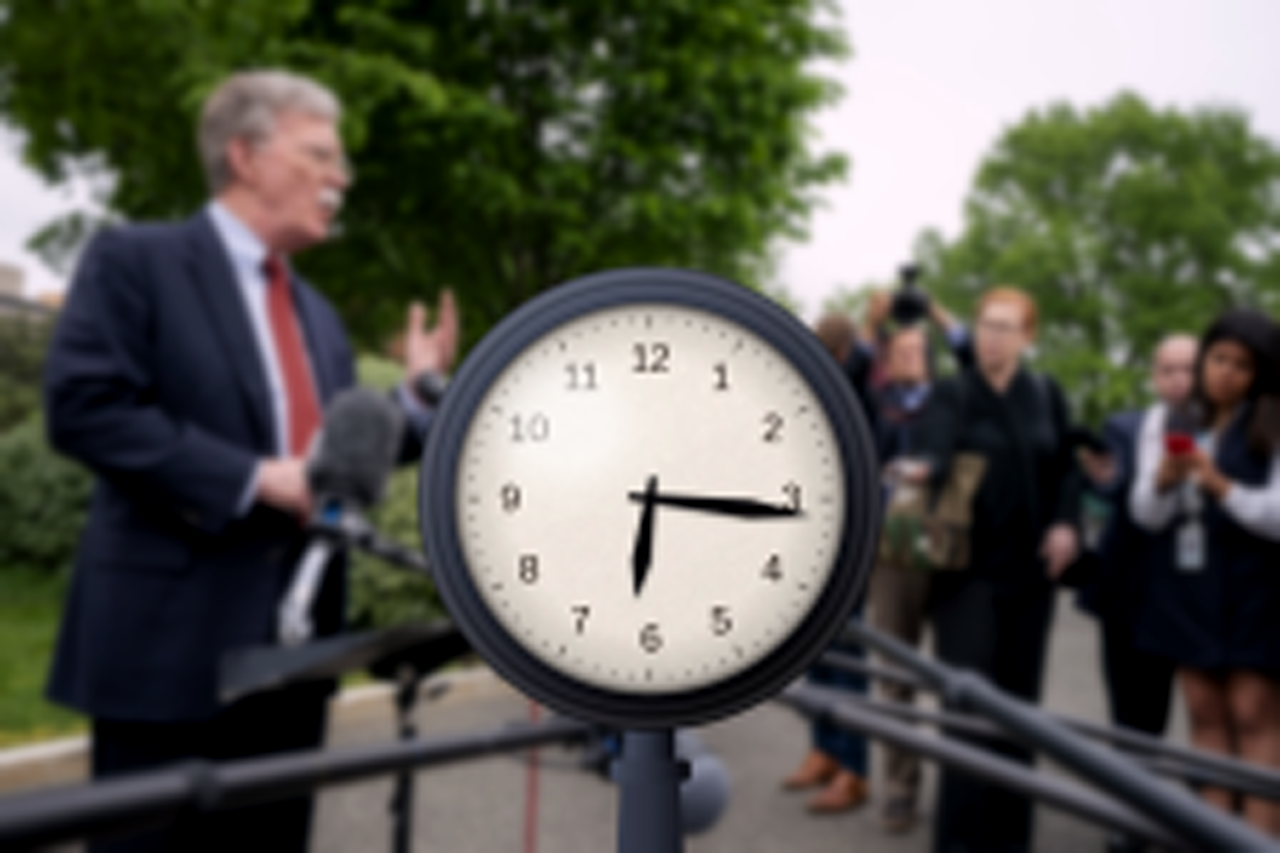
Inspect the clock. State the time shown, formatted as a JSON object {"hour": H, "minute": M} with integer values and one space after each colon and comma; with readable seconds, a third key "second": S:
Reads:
{"hour": 6, "minute": 16}
